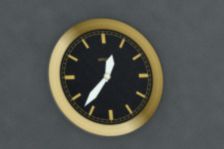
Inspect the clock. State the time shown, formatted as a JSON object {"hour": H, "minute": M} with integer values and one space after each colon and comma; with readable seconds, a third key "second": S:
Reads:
{"hour": 12, "minute": 37}
